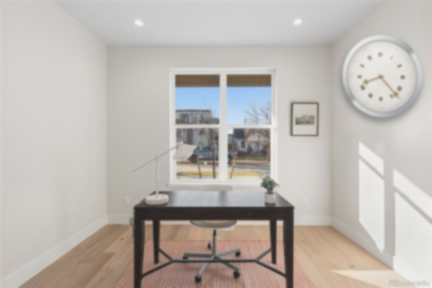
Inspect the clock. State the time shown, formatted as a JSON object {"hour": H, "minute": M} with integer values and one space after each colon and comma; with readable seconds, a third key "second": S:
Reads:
{"hour": 8, "minute": 23}
